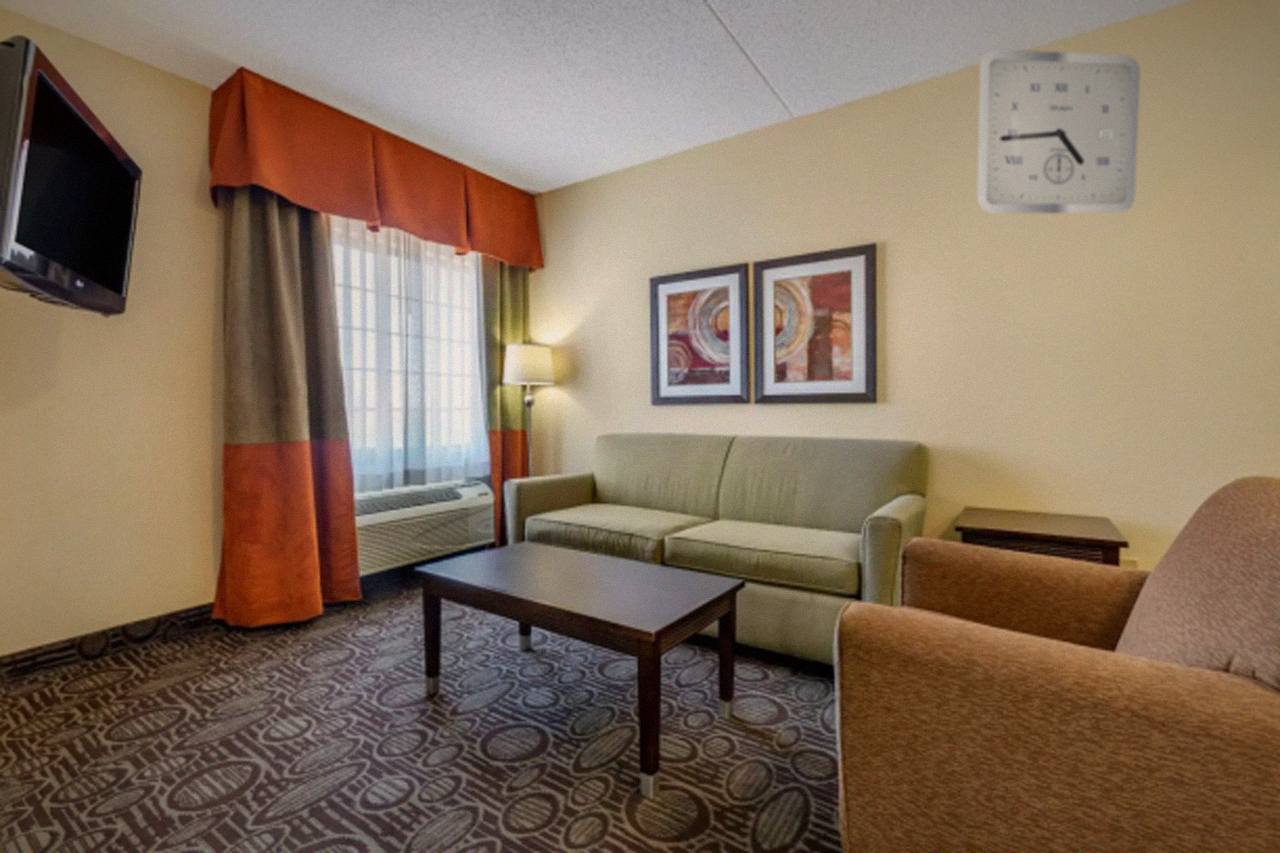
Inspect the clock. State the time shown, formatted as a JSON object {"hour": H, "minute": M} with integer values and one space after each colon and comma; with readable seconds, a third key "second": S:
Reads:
{"hour": 4, "minute": 44}
